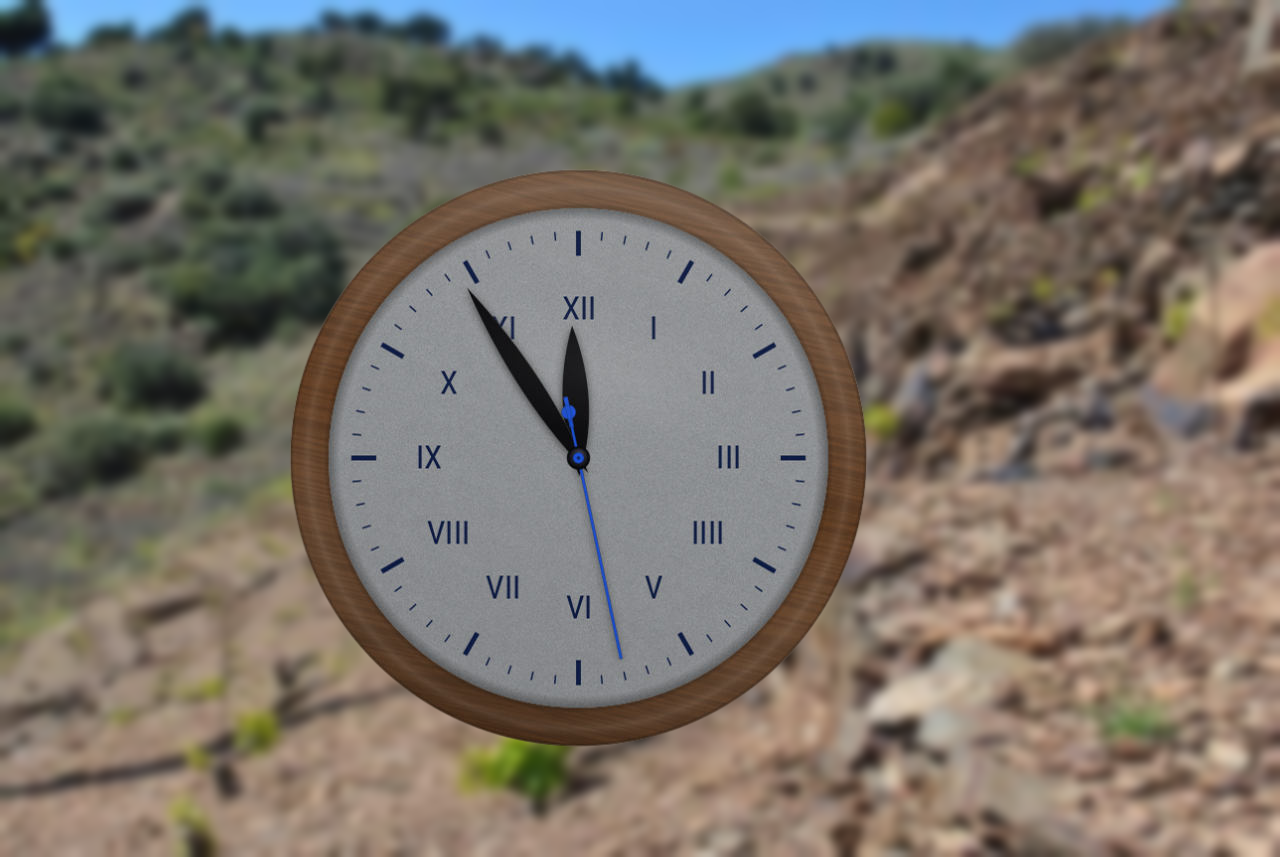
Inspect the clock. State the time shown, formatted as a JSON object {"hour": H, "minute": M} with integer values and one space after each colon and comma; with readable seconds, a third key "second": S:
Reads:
{"hour": 11, "minute": 54, "second": 28}
